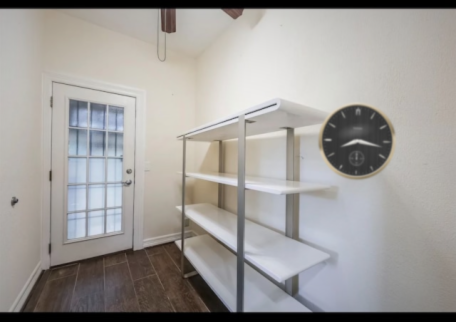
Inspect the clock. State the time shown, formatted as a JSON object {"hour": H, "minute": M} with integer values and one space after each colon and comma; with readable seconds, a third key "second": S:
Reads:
{"hour": 8, "minute": 17}
